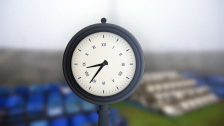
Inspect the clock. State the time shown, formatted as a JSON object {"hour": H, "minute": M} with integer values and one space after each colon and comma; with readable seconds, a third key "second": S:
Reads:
{"hour": 8, "minute": 36}
